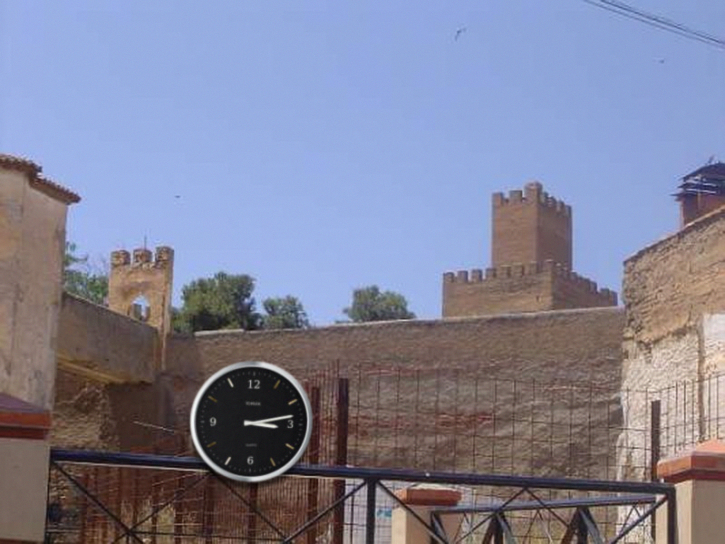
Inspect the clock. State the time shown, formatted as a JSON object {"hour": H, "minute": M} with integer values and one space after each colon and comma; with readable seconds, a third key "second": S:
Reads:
{"hour": 3, "minute": 13}
